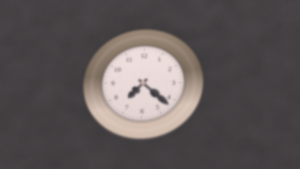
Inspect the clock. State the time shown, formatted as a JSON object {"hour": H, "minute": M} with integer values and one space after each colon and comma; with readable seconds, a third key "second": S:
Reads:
{"hour": 7, "minute": 22}
